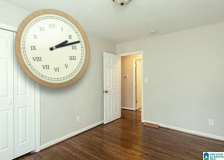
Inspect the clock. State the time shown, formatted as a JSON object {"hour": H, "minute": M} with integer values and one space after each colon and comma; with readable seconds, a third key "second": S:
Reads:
{"hour": 2, "minute": 13}
